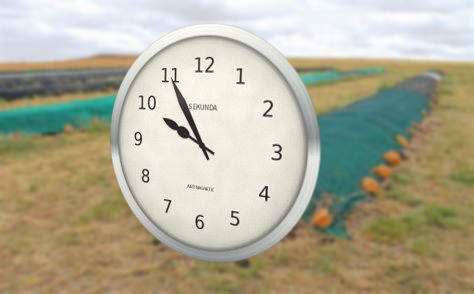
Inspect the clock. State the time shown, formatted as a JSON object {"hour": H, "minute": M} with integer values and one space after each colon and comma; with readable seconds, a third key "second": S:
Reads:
{"hour": 9, "minute": 55}
